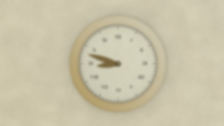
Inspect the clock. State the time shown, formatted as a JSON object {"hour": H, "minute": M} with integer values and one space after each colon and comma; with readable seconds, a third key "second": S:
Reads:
{"hour": 8, "minute": 48}
